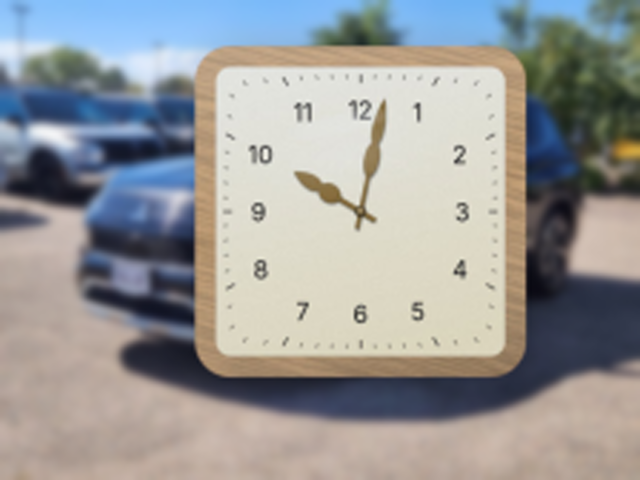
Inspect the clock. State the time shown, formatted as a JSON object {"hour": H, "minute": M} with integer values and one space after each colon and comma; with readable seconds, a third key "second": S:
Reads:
{"hour": 10, "minute": 2}
